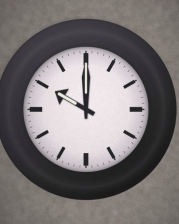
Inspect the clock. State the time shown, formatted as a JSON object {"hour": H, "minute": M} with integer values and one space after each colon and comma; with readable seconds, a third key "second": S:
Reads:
{"hour": 10, "minute": 0}
